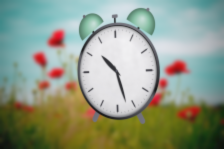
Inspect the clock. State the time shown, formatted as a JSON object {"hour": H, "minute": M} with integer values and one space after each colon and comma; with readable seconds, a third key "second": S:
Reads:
{"hour": 10, "minute": 27}
